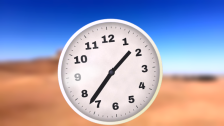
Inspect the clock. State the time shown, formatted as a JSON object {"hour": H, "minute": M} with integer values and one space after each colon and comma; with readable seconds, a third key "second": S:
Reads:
{"hour": 1, "minute": 37}
